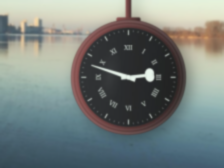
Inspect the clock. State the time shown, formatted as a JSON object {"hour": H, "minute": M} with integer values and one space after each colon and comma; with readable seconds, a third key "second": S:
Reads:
{"hour": 2, "minute": 48}
